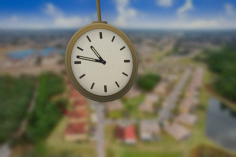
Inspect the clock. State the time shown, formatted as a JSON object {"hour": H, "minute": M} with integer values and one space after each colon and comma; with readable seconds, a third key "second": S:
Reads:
{"hour": 10, "minute": 47}
